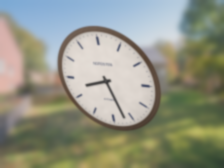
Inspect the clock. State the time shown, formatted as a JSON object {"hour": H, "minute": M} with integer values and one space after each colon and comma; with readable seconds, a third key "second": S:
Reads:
{"hour": 8, "minute": 27}
